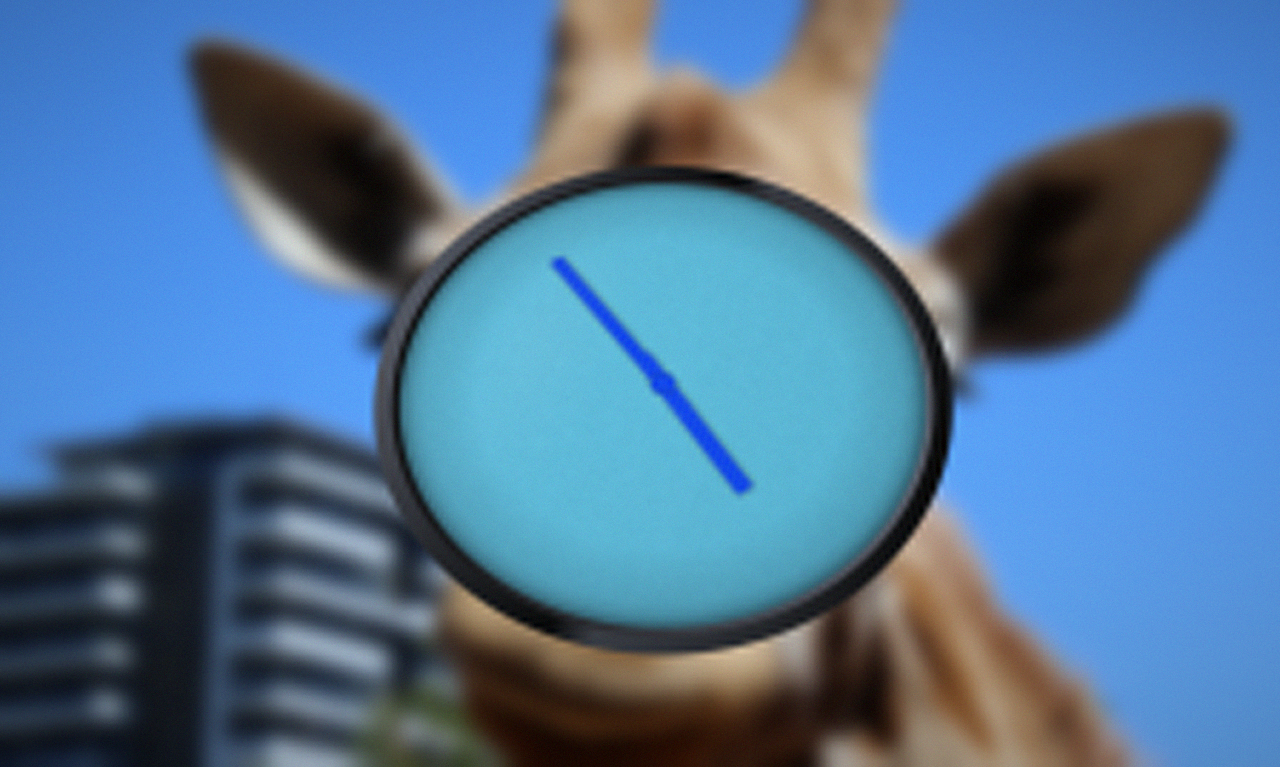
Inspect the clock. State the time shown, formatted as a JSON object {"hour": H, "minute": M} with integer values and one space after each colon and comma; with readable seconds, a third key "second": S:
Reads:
{"hour": 4, "minute": 54}
